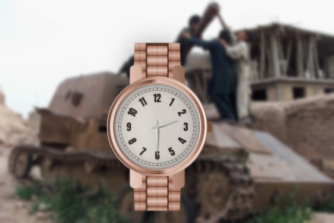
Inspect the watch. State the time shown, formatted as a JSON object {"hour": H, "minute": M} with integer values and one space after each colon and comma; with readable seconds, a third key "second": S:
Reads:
{"hour": 2, "minute": 30}
